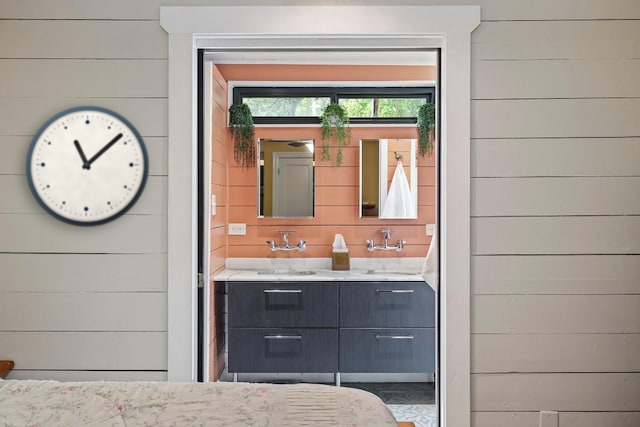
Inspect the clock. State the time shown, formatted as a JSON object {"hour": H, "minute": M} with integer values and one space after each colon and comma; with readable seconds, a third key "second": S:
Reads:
{"hour": 11, "minute": 8}
